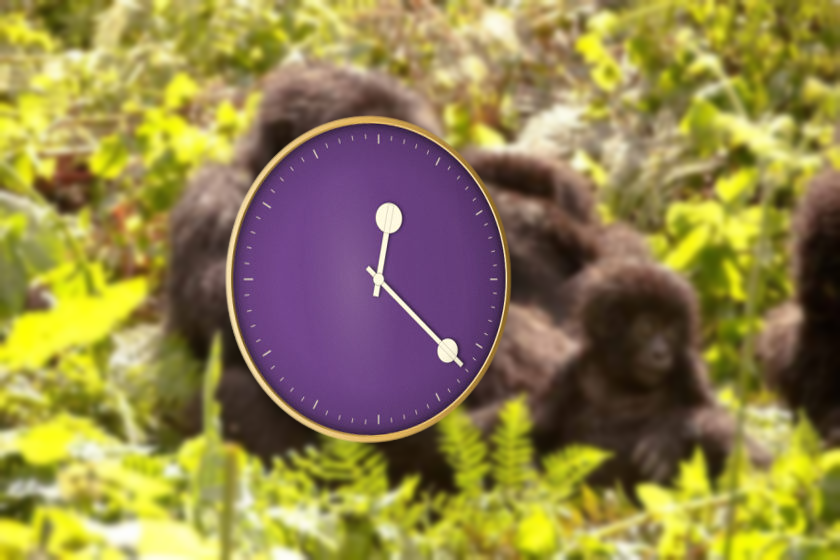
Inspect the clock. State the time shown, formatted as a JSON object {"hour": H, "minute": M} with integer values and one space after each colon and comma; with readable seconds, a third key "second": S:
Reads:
{"hour": 12, "minute": 22}
